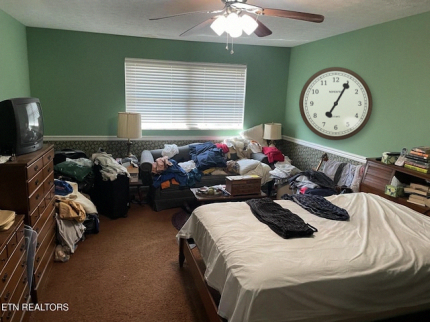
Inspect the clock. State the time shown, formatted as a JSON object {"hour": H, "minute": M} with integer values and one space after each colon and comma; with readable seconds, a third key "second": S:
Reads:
{"hour": 7, "minute": 5}
